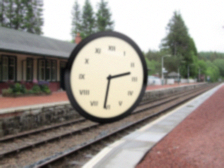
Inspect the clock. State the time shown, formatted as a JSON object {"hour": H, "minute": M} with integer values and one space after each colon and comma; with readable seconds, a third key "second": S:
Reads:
{"hour": 2, "minute": 31}
